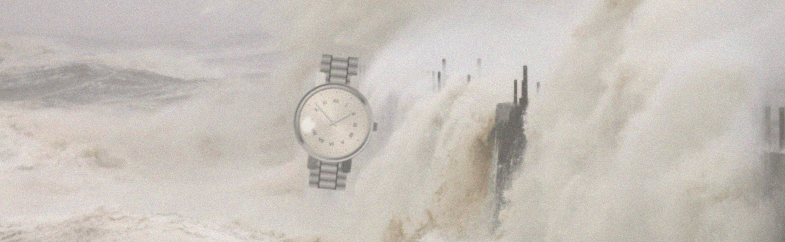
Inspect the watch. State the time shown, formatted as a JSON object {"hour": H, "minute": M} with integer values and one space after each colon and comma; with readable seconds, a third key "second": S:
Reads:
{"hour": 1, "minute": 52}
